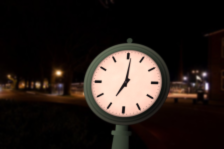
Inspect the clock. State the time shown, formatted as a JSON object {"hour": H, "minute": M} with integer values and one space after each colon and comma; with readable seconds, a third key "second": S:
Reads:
{"hour": 7, "minute": 1}
